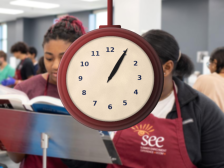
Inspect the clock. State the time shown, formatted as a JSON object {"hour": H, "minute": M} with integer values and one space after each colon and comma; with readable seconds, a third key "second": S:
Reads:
{"hour": 1, "minute": 5}
